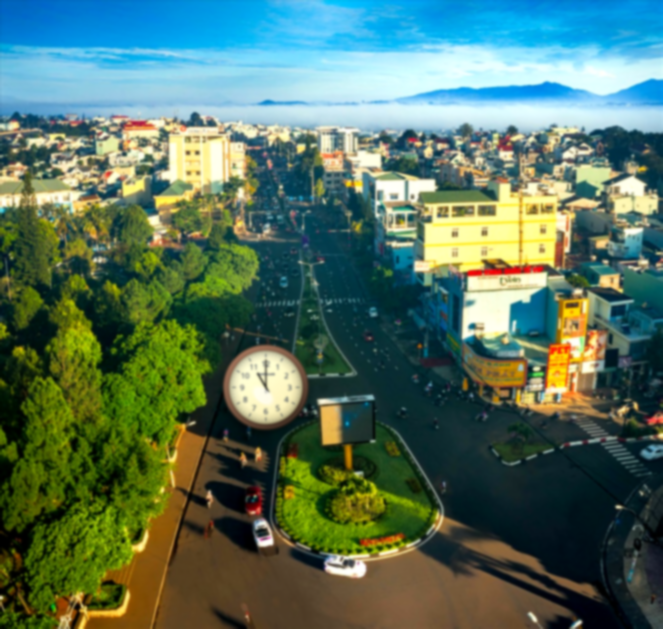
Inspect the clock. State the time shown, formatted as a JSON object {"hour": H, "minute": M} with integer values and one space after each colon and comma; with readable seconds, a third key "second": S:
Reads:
{"hour": 11, "minute": 0}
